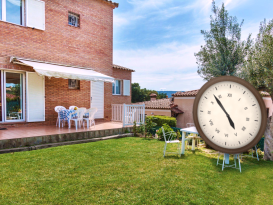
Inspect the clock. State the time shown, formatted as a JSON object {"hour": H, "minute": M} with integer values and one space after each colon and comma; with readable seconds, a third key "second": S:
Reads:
{"hour": 4, "minute": 53}
